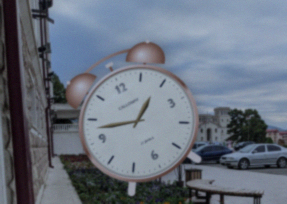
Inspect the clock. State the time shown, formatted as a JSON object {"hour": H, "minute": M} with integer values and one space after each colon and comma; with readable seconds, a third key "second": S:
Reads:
{"hour": 1, "minute": 48}
